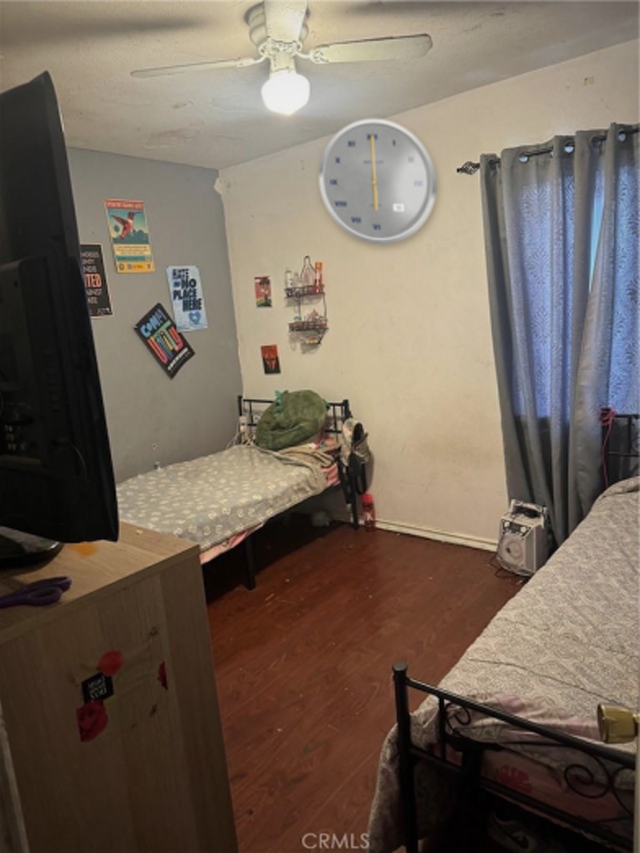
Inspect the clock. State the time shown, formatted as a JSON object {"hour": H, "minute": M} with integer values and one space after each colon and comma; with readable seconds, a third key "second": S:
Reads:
{"hour": 6, "minute": 0}
